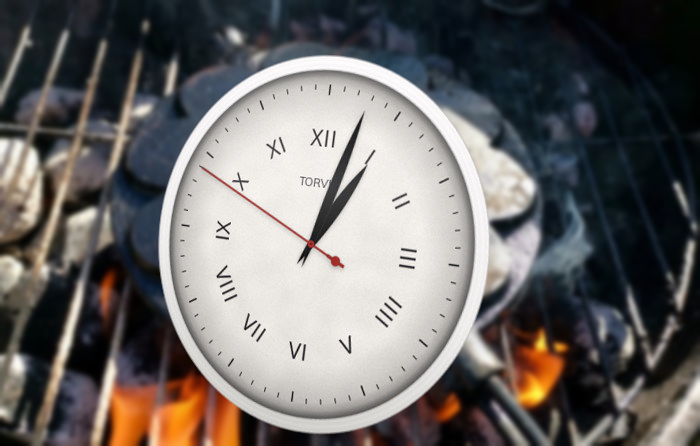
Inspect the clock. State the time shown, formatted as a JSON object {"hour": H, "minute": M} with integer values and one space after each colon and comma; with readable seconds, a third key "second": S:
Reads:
{"hour": 1, "minute": 2, "second": 49}
